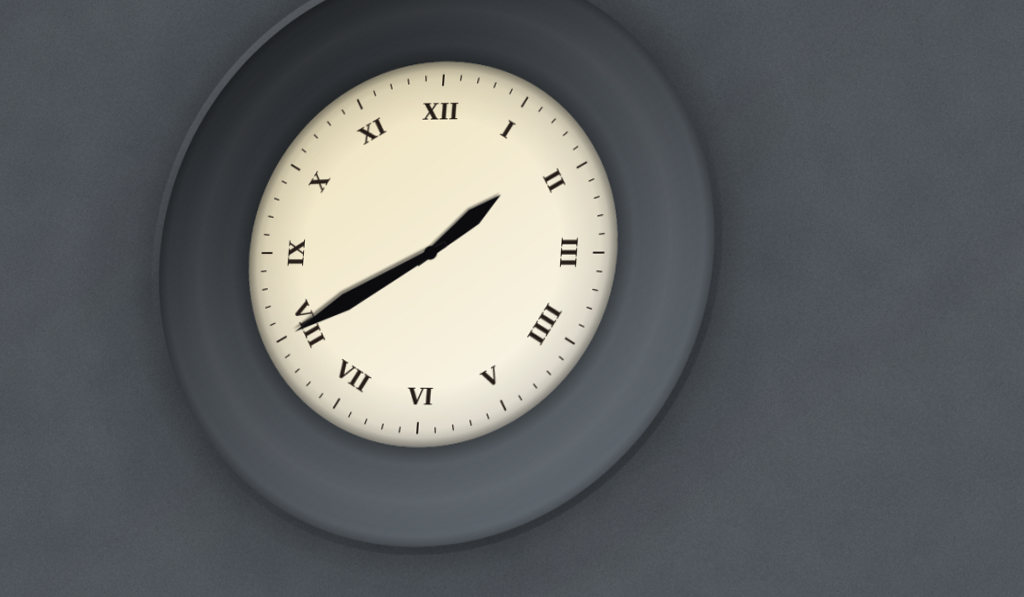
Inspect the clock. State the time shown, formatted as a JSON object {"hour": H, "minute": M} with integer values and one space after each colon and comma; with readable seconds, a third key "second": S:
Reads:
{"hour": 1, "minute": 40}
